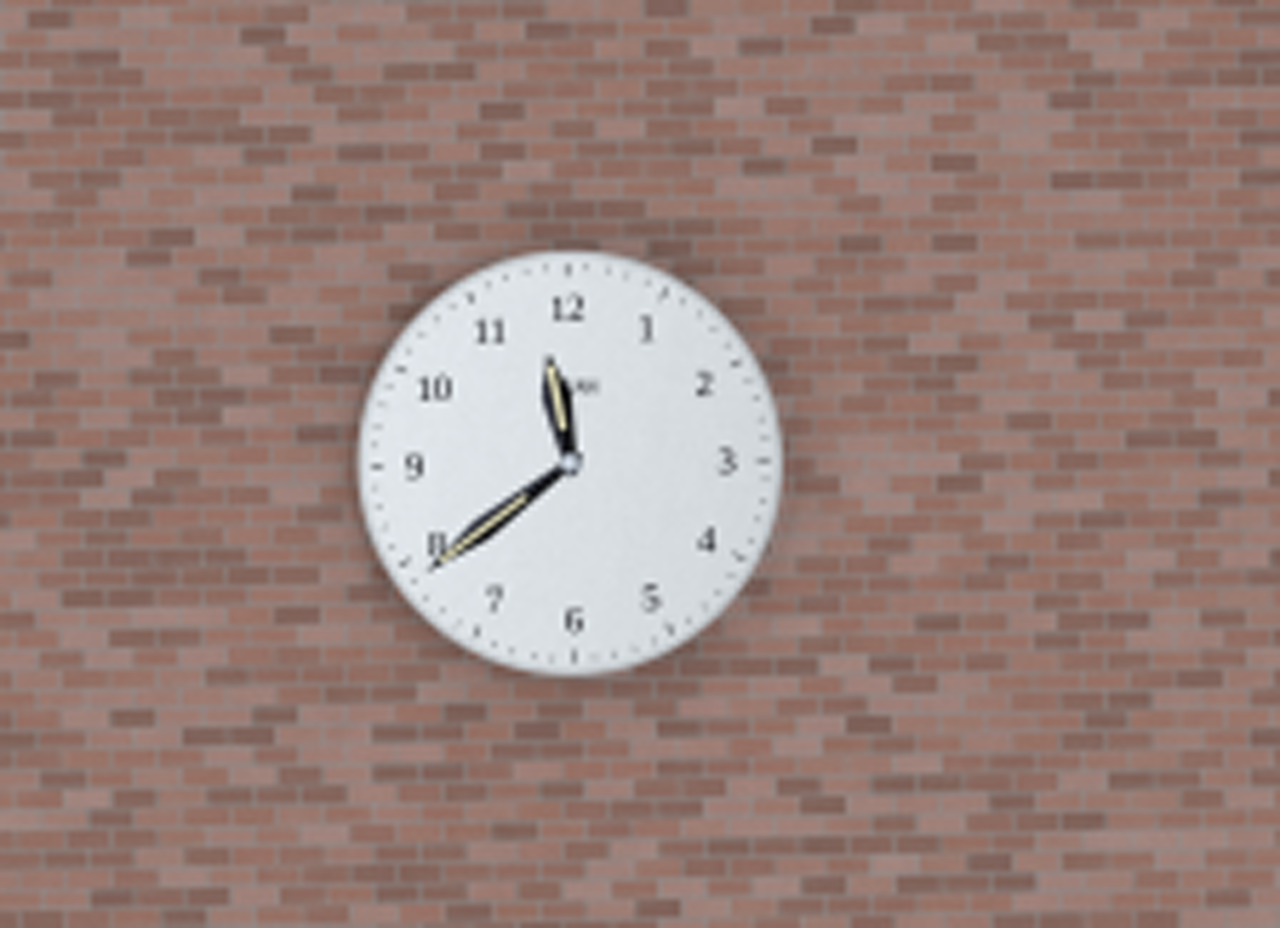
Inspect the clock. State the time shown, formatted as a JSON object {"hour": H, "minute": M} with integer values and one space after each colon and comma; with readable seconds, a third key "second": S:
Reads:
{"hour": 11, "minute": 39}
